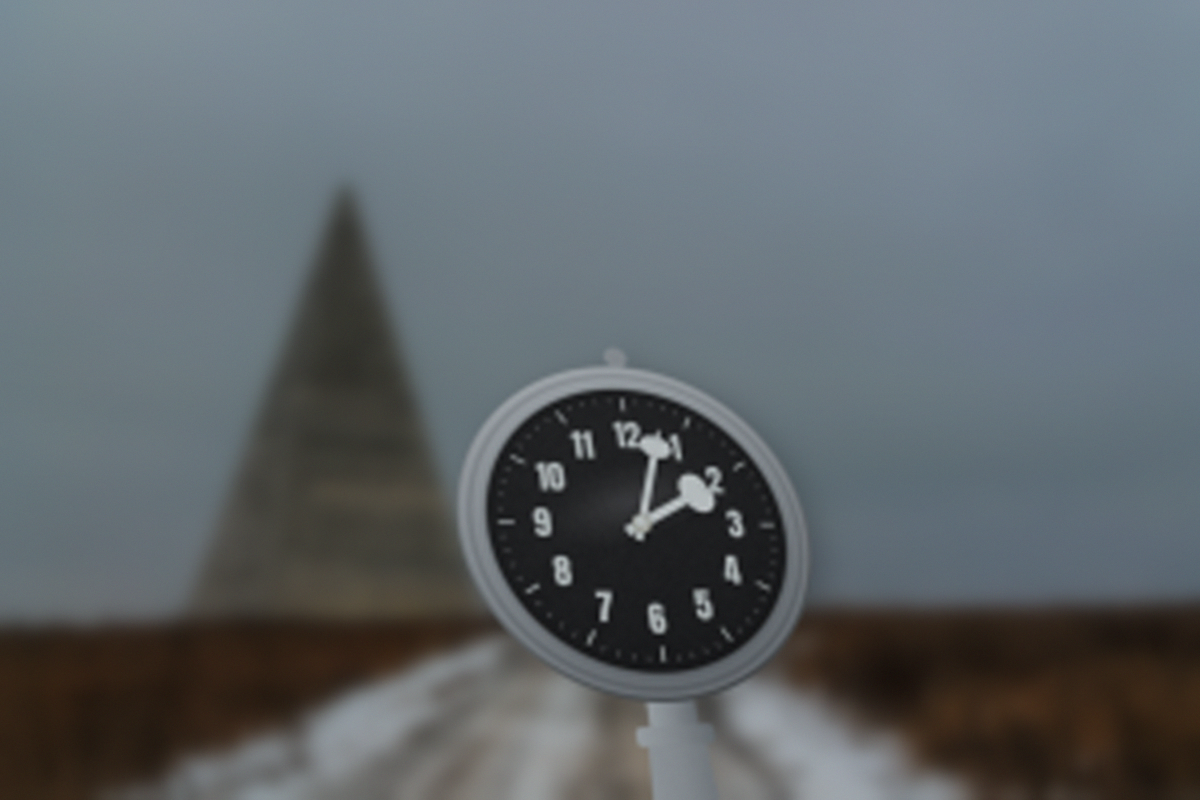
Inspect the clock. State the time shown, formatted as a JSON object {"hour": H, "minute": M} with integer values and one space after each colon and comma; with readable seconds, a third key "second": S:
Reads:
{"hour": 2, "minute": 3}
